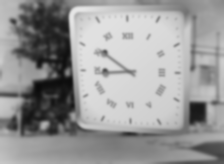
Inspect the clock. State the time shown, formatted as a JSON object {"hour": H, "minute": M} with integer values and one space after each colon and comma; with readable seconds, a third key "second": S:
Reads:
{"hour": 8, "minute": 51}
